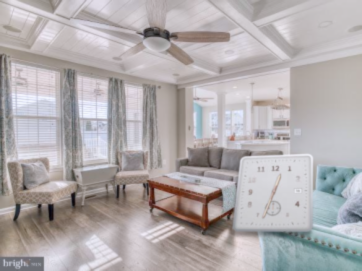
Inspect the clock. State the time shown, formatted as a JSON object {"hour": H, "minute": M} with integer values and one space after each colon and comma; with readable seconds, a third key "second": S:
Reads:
{"hour": 12, "minute": 33}
